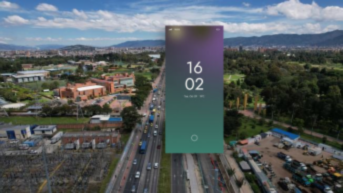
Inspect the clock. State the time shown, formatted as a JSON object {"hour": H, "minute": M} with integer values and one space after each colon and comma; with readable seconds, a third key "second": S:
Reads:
{"hour": 16, "minute": 2}
